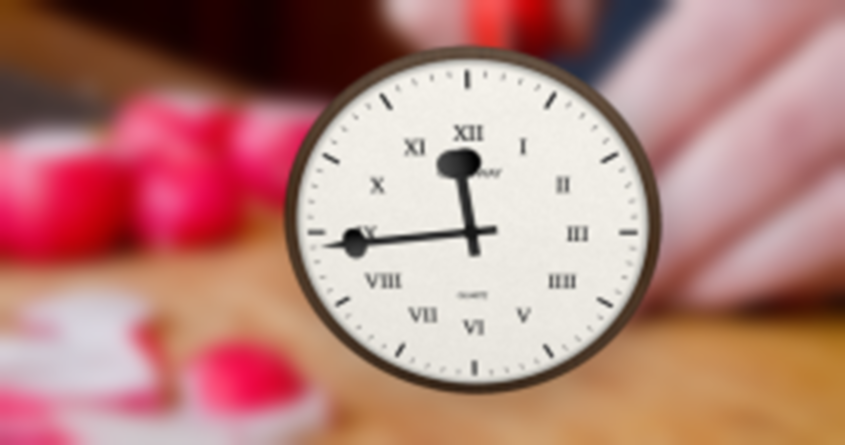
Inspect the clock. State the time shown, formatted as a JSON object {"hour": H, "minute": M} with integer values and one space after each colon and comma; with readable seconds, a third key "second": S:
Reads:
{"hour": 11, "minute": 44}
